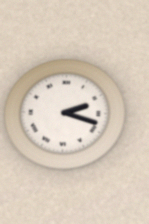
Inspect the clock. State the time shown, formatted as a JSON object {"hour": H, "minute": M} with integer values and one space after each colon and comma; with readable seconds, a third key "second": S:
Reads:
{"hour": 2, "minute": 18}
